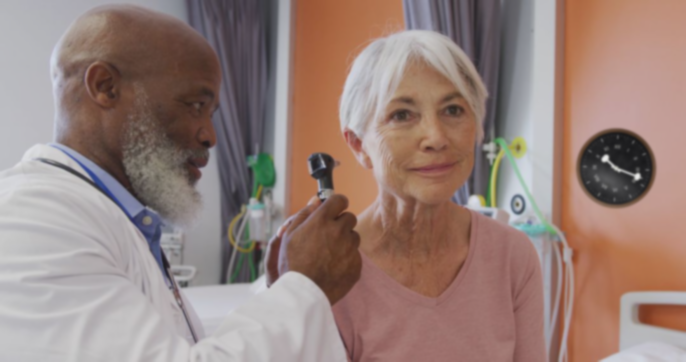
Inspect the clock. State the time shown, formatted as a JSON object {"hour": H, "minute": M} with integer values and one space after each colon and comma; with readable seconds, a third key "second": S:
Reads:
{"hour": 10, "minute": 18}
